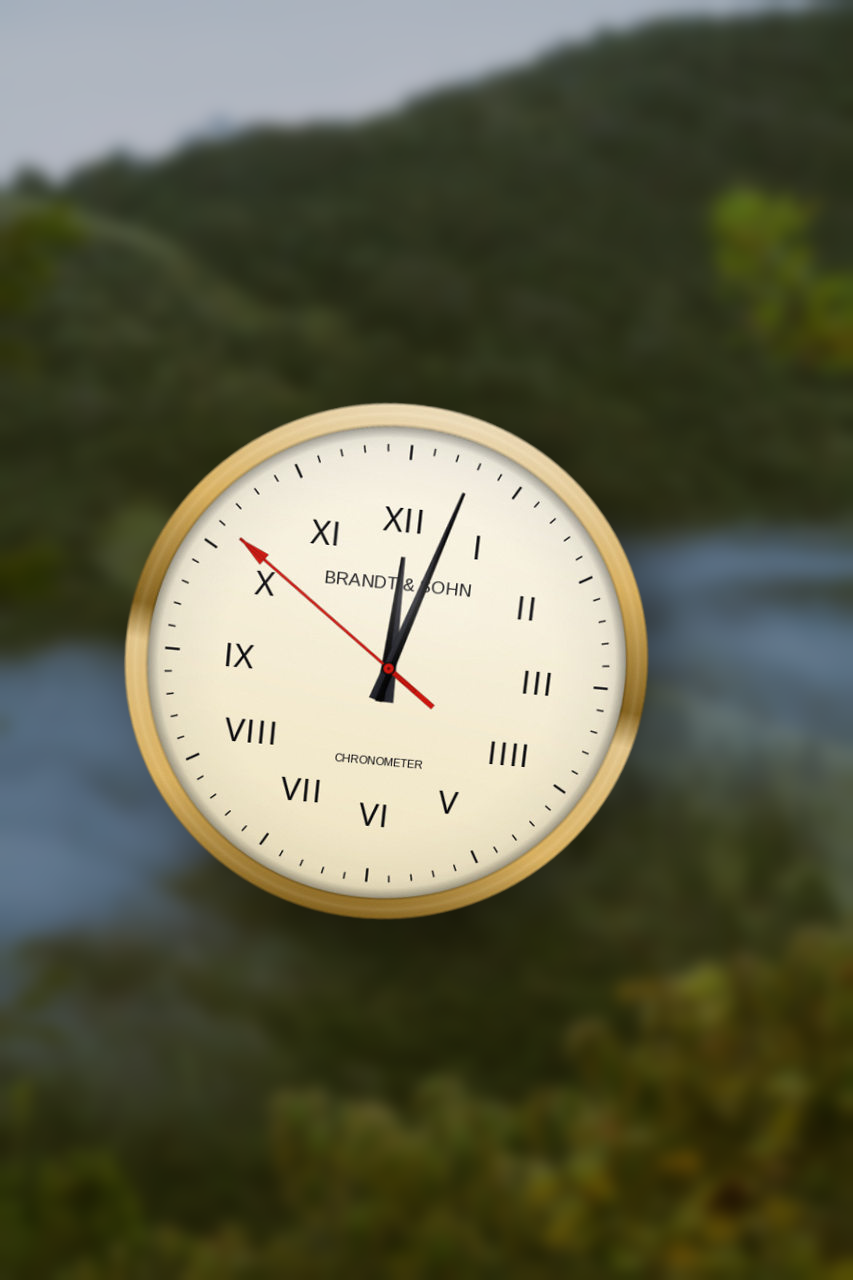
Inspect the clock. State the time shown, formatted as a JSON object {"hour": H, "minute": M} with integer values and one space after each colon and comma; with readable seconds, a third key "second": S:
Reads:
{"hour": 12, "minute": 2, "second": 51}
